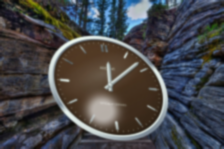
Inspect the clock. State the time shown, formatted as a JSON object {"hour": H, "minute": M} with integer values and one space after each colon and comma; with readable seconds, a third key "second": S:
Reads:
{"hour": 12, "minute": 8}
